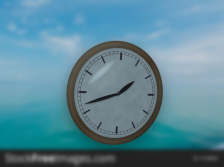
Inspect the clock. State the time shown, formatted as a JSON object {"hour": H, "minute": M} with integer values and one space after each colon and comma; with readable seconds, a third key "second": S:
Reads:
{"hour": 1, "minute": 42}
